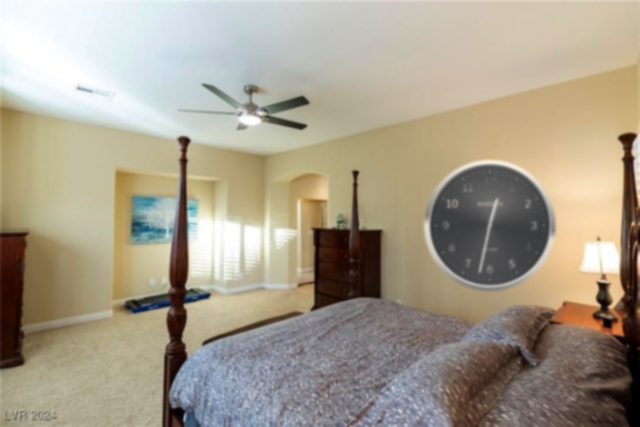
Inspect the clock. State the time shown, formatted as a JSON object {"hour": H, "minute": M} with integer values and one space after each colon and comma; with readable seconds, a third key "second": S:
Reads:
{"hour": 12, "minute": 32}
